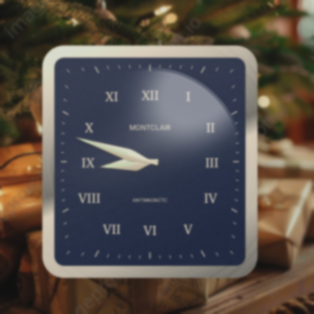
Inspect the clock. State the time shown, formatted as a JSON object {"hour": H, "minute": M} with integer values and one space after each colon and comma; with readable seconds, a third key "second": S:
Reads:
{"hour": 8, "minute": 48}
